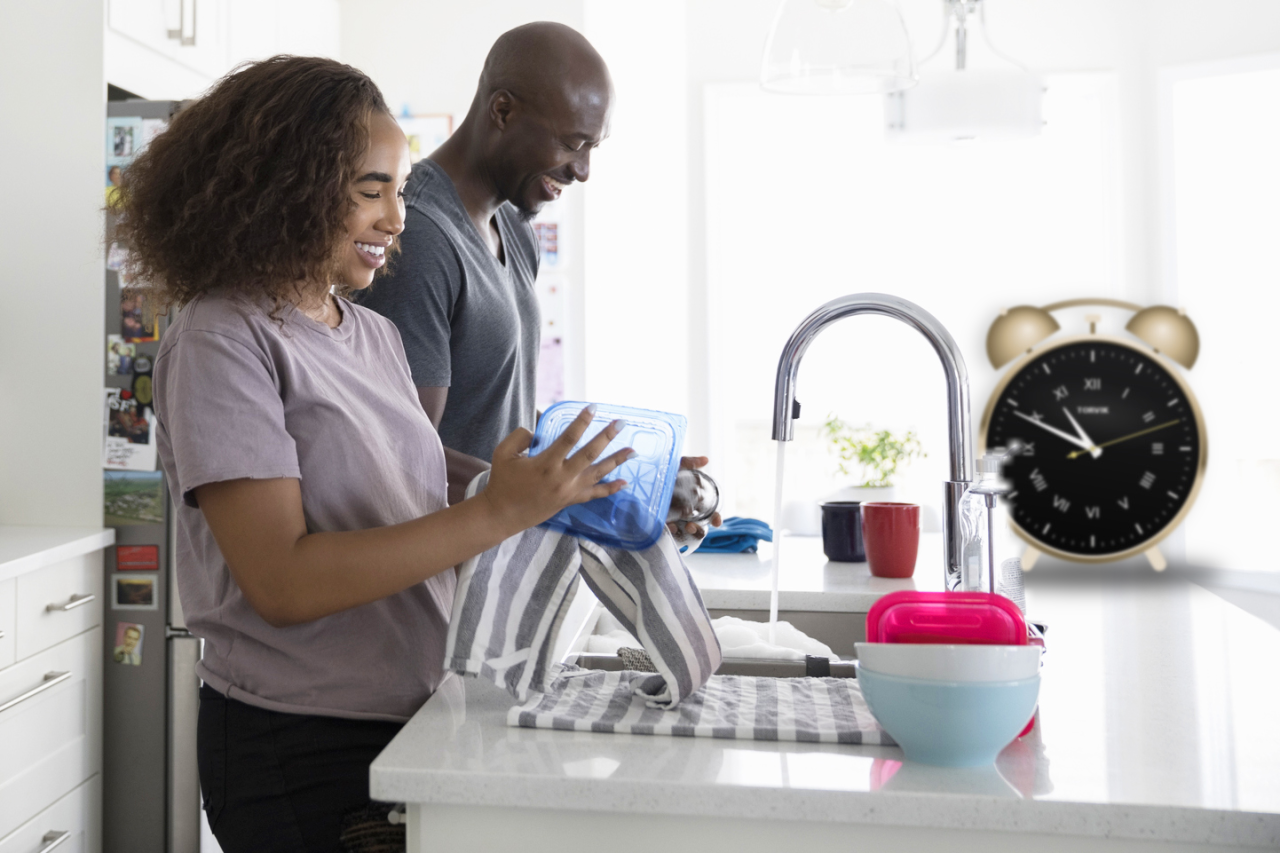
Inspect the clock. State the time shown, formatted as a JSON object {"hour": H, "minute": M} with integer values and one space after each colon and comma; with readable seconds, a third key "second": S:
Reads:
{"hour": 10, "minute": 49, "second": 12}
